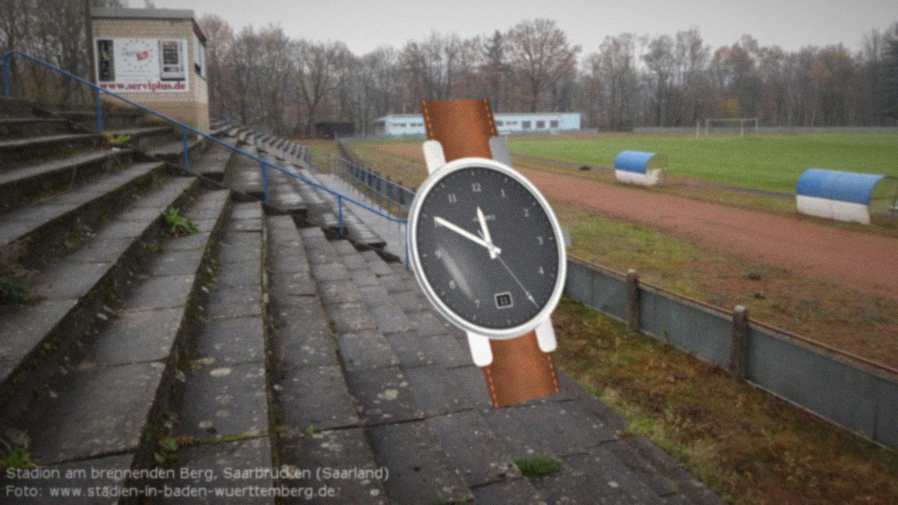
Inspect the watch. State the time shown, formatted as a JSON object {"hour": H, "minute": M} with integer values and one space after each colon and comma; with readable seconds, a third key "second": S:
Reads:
{"hour": 11, "minute": 50, "second": 25}
